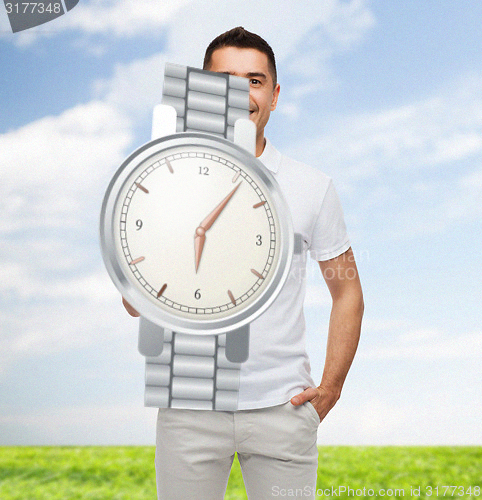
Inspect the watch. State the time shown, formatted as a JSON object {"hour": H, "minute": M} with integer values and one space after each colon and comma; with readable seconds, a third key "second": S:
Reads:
{"hour": 6, "minute": 6}
